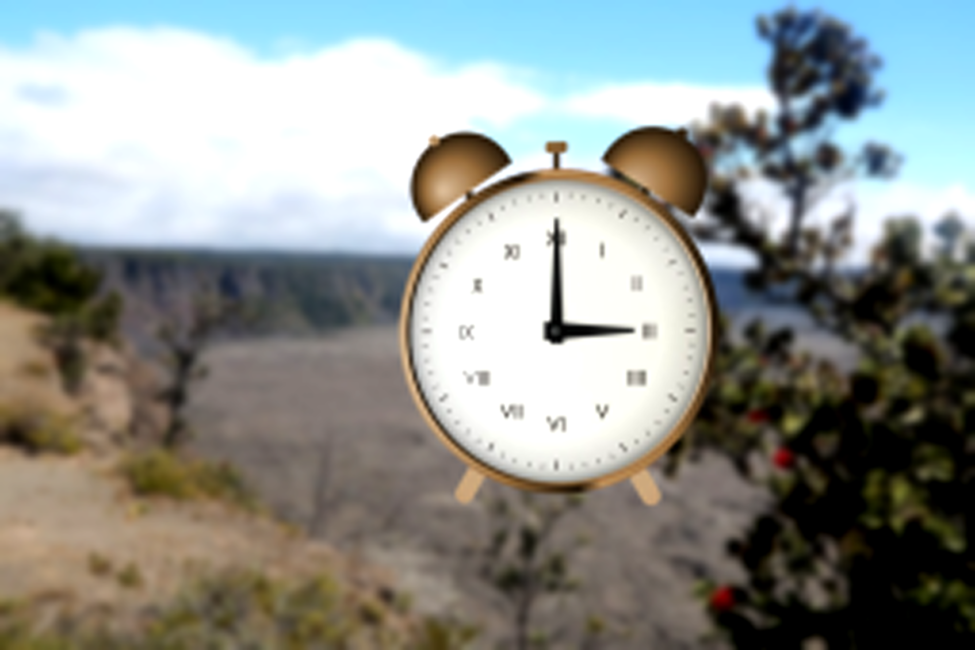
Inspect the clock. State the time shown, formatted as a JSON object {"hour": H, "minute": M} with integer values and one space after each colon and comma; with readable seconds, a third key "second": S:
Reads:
{"hour": 3, "minute": 0}
